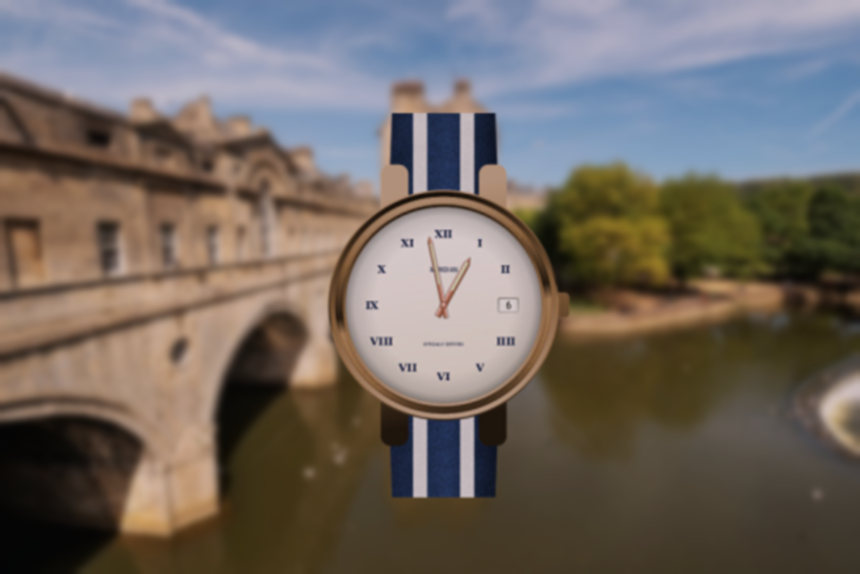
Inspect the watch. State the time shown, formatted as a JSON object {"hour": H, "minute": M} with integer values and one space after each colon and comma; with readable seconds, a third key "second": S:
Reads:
{"hour": 12, "minute": 58}
